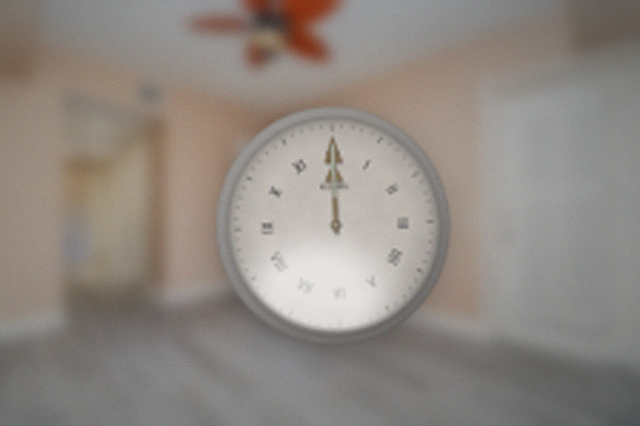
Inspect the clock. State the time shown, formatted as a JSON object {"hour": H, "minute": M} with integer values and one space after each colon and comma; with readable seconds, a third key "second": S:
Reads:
{"hour": 12, "minute": 0}
